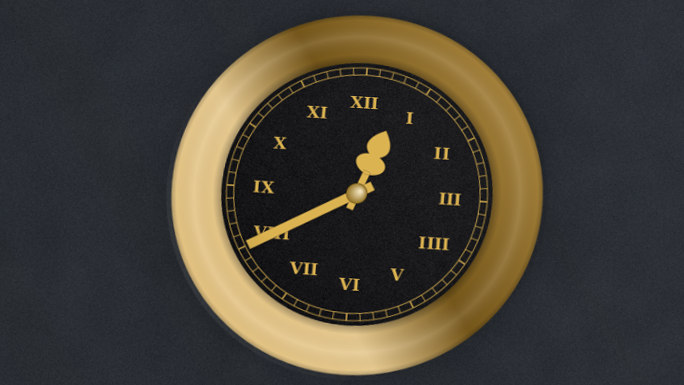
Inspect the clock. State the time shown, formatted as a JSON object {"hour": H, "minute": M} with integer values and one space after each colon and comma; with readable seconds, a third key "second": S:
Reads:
{"hour": 12, "minute": 40}
